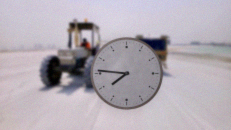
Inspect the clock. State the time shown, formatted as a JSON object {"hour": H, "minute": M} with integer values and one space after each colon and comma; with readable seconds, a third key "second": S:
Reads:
{"hour": 7, "minute": 46}
